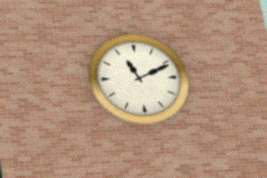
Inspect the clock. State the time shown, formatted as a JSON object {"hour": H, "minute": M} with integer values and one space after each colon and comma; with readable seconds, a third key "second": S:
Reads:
{"hour": 11, "minute": 11}
